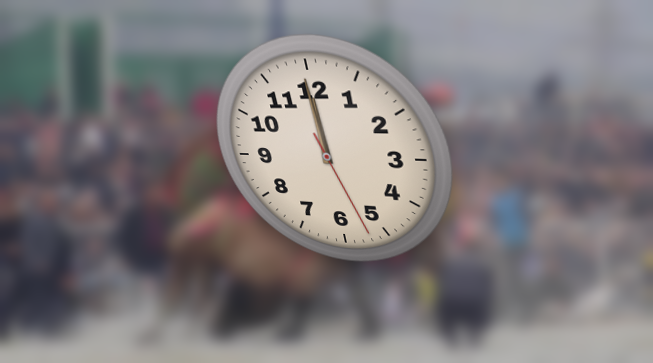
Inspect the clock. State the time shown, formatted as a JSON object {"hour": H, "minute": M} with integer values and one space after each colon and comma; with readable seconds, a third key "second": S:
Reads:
{"hour": 11, "minute": 59, "second": 27}
